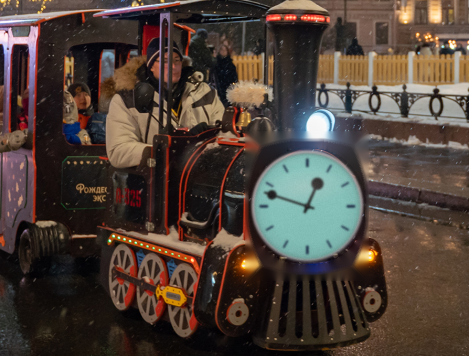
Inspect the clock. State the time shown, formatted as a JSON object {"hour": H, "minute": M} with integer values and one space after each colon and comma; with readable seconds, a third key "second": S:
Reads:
{"hour": 12, "minute": 48}
